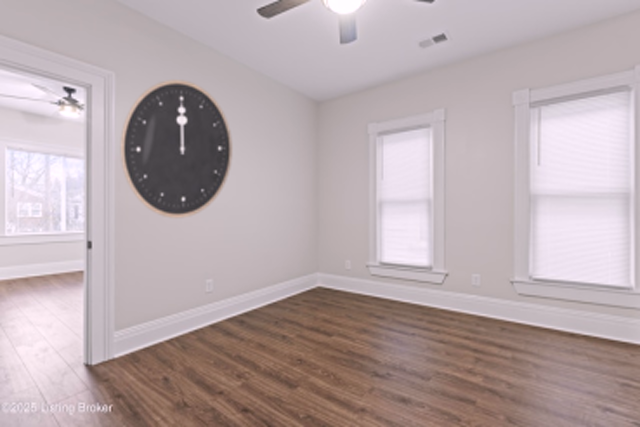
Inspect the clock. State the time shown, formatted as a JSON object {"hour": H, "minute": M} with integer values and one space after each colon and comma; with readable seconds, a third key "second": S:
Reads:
{"hour": 12, "minute": 0}
